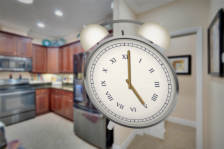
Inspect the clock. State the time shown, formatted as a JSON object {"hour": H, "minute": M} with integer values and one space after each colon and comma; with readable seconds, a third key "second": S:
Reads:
{"hour": 5, "minute": 1}
